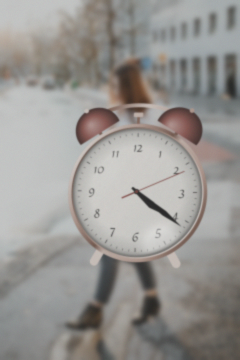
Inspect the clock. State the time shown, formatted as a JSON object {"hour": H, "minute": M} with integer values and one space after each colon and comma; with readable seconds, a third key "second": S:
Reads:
{"hour": 4, "minute": 21, "second": 11}
